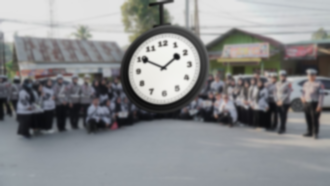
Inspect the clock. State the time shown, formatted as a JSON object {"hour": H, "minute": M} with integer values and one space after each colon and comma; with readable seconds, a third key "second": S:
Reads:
{"hour": 1, "minute": 50}
